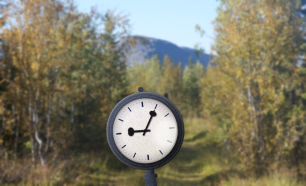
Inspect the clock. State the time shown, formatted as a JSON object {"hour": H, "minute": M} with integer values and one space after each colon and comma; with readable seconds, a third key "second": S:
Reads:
{"hour": 9, "minute": 5}
